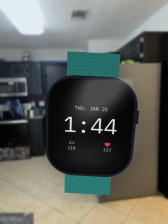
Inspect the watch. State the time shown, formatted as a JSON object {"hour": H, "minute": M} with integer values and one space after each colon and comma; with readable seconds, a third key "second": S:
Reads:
{"hour": 1, "minute": 44}
